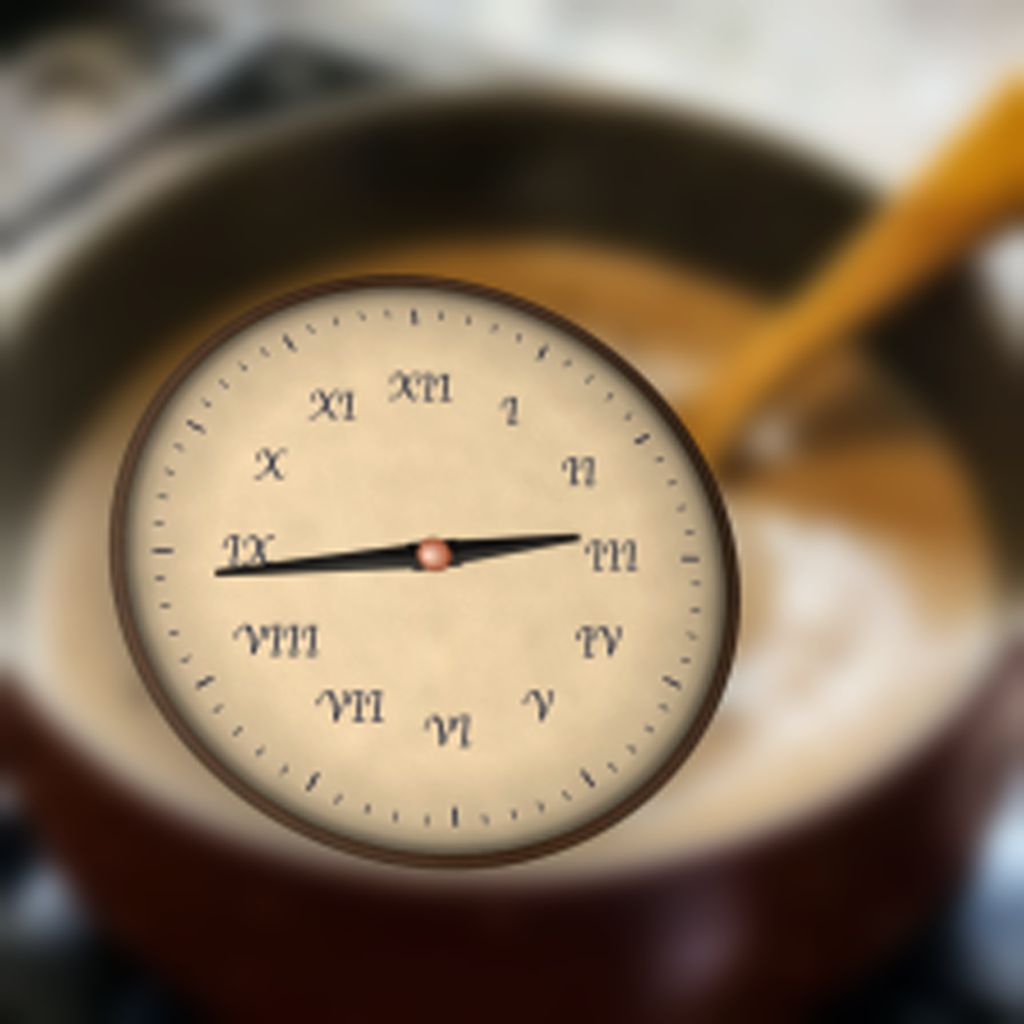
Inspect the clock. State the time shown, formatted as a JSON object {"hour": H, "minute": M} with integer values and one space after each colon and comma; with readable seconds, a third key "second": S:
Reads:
{"hour": 2, "minute": 44}
